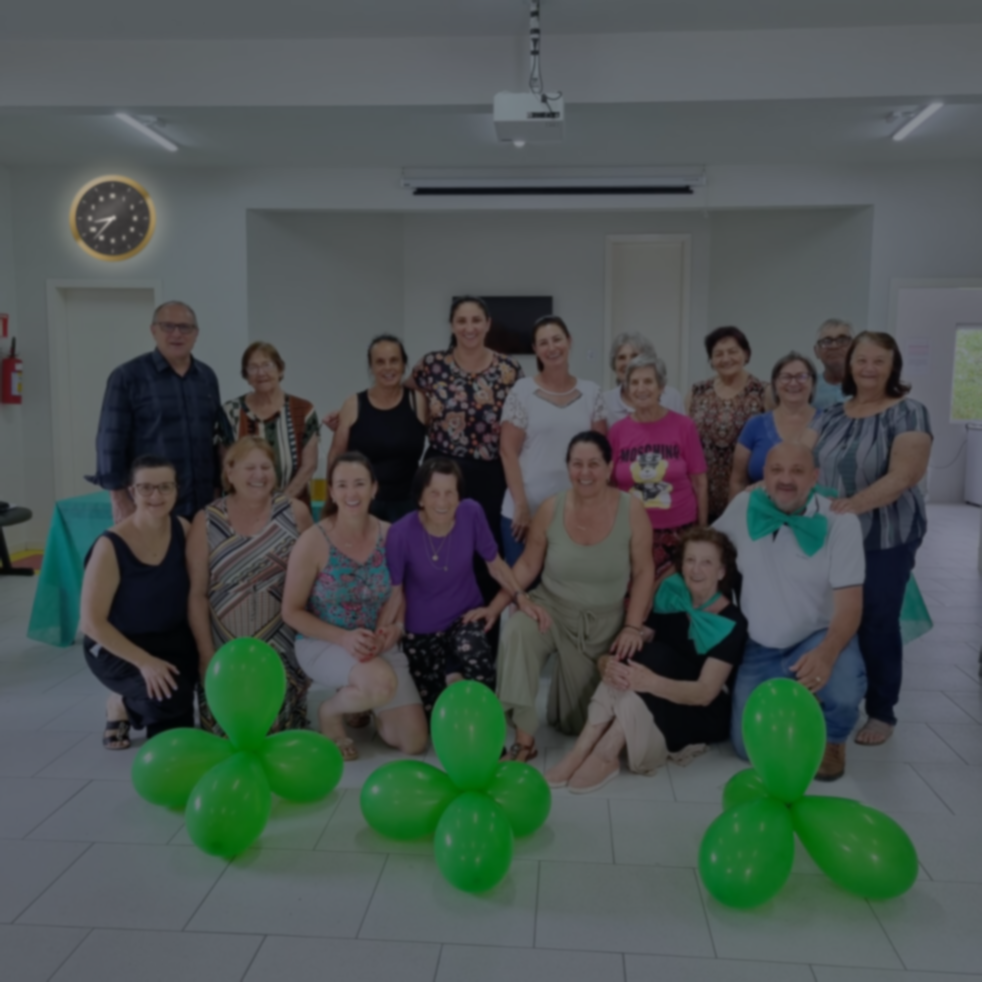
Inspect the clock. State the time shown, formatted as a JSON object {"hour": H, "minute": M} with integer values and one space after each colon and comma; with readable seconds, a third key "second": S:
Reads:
{"hour": 8, "minute": 37}
